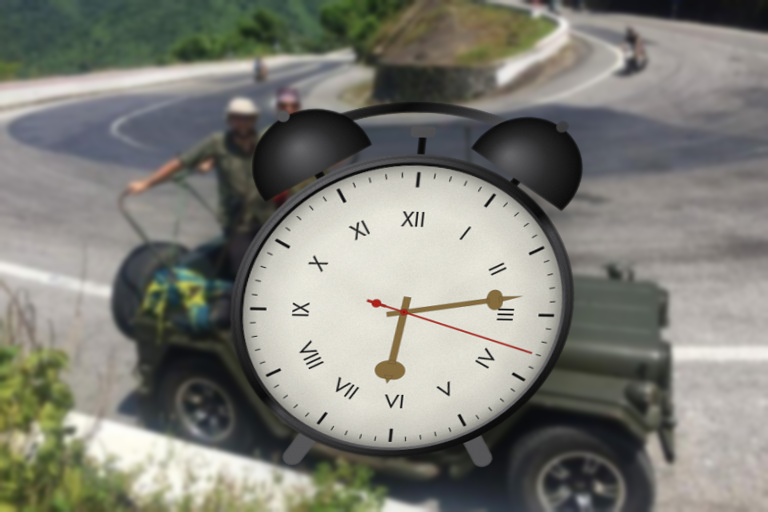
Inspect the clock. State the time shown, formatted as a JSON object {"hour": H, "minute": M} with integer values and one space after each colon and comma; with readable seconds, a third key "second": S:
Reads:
{"hour": 6, "minute": 13, "second": 18}
